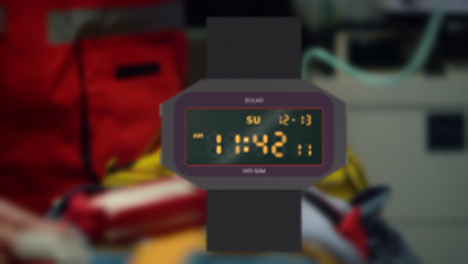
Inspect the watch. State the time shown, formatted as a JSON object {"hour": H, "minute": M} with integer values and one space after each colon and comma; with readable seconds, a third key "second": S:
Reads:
{"hour": 11, "minute": 42, "second": 11}
